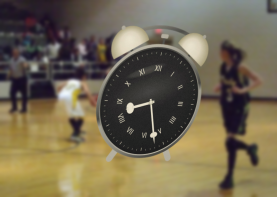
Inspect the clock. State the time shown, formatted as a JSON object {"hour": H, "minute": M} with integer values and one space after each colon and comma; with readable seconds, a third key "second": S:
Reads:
{"hour": 8, "minute": 27}
